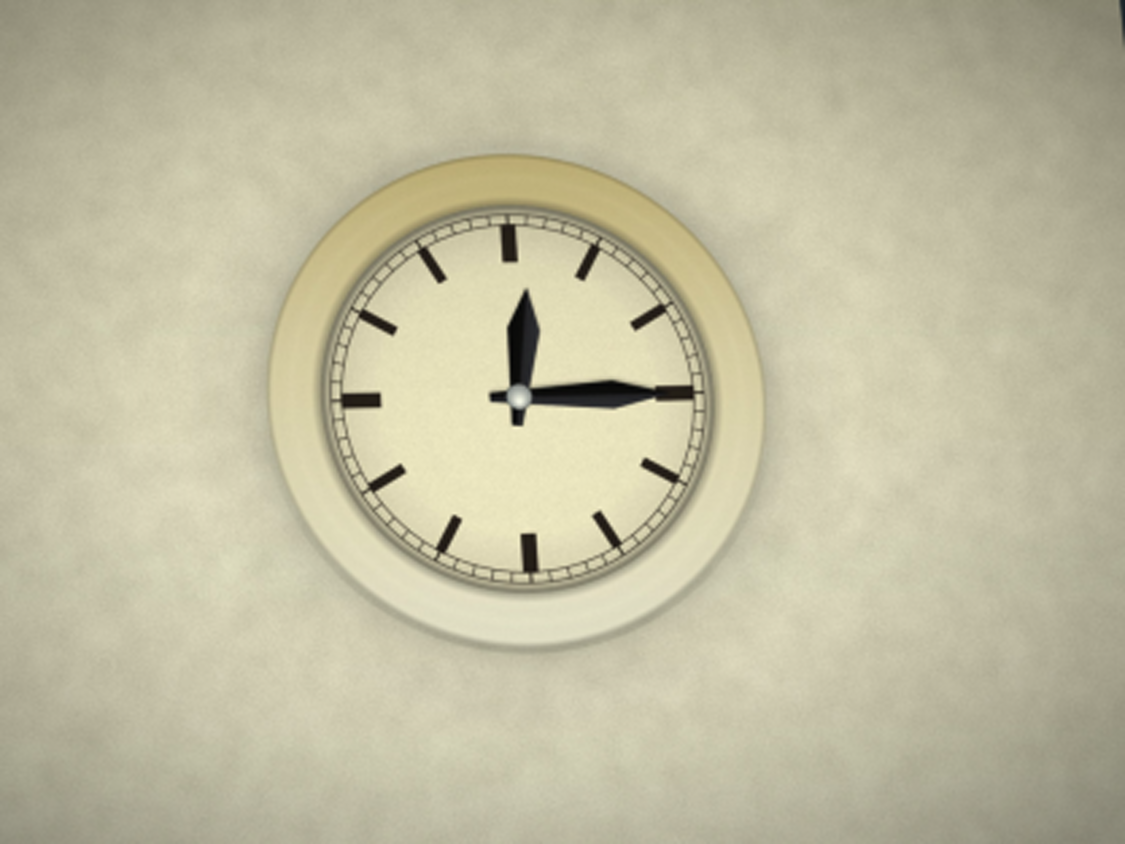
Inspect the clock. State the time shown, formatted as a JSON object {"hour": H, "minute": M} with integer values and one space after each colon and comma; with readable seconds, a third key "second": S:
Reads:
{"hour": 12, "minute": 15}
